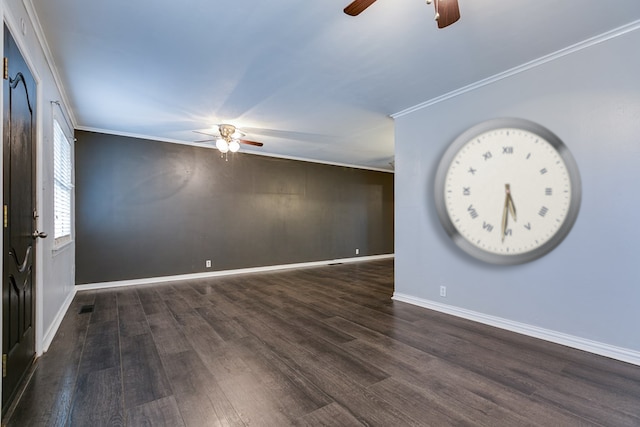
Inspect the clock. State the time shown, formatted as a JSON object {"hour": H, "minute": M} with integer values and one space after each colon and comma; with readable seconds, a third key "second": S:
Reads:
{"hour": 5, "minute": 31}
